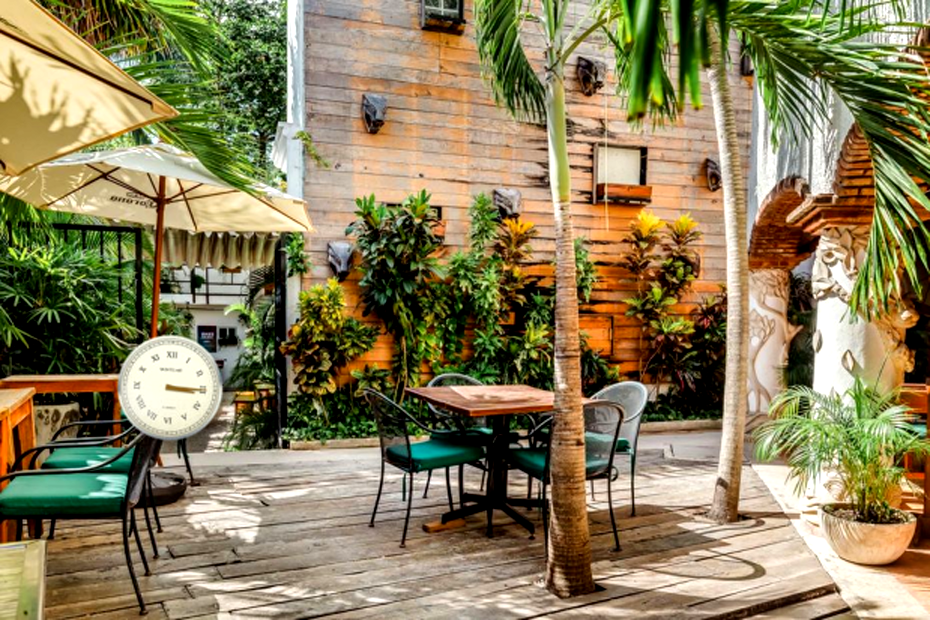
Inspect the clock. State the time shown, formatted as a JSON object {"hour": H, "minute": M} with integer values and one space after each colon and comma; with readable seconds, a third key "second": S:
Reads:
{"hour": 3, "minute": 15}
